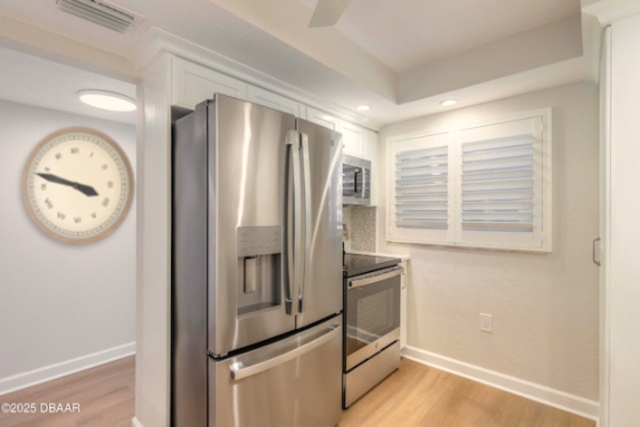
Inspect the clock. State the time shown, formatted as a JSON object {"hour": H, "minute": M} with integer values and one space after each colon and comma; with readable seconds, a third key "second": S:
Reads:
{"hour": 3, "minute": 48}
